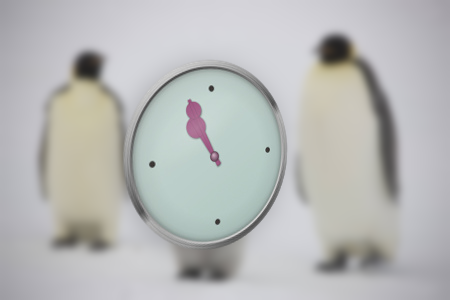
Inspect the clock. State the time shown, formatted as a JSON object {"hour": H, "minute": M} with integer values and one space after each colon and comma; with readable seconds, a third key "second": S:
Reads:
{"hour": 10, "minute": 56}
